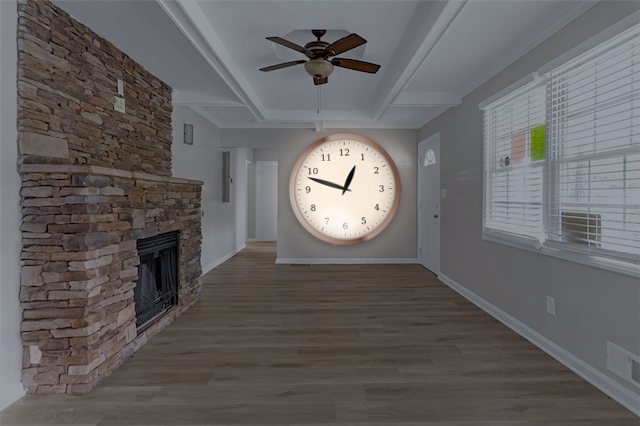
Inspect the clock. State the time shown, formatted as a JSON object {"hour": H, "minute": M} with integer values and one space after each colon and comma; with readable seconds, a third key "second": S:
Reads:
{"hour": 12, "minute": 48}
